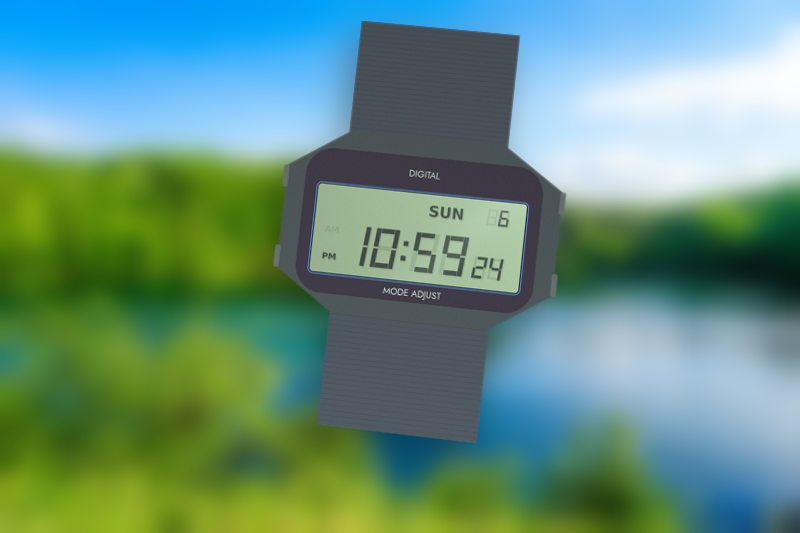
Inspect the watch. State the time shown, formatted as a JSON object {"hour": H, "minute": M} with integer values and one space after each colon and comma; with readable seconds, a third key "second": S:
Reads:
{"hour": 10, "minute": 59, "second": 24}
